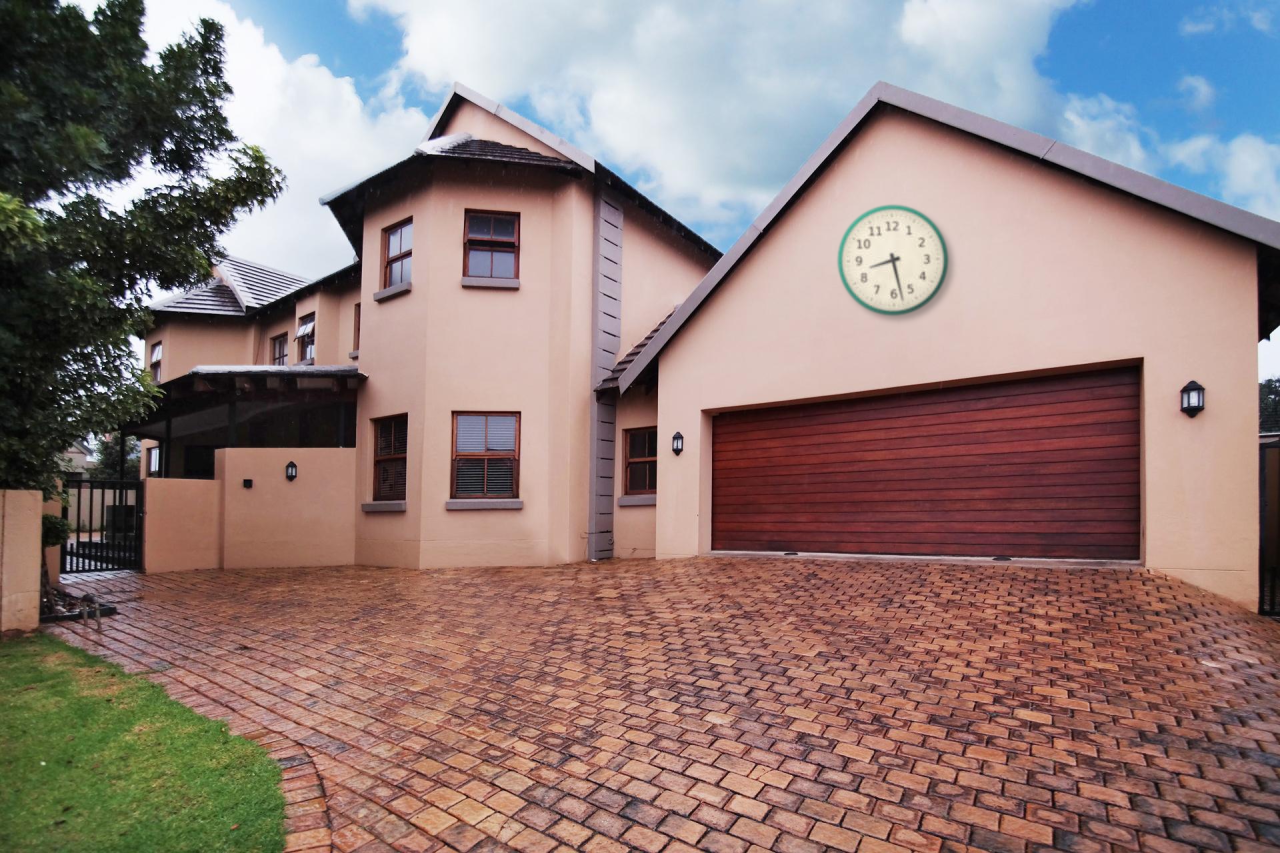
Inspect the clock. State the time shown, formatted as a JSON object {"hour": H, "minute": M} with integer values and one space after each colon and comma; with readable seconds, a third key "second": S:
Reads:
{"hour": 8, "minute": 28}
